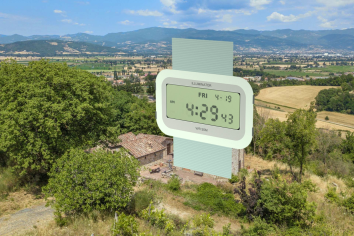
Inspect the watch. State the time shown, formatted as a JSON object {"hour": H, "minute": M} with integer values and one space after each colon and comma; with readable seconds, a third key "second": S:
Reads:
{"hour": 4, "minute": 29, "second": 43}
